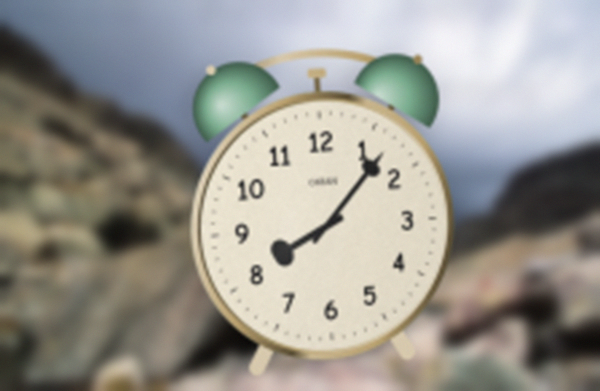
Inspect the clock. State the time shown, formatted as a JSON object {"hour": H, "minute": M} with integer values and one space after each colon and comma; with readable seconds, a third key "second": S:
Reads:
{"hour": 8, "minute": 7}
